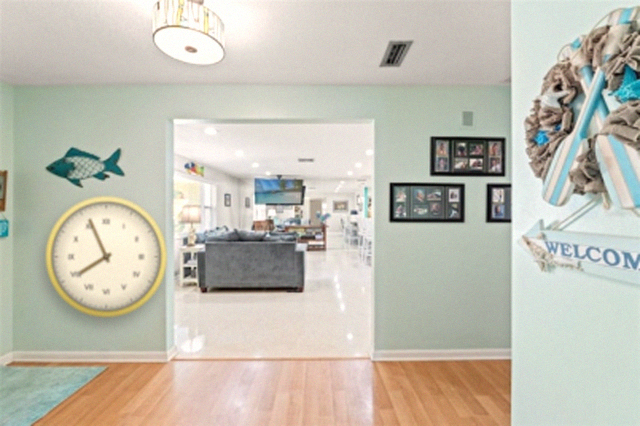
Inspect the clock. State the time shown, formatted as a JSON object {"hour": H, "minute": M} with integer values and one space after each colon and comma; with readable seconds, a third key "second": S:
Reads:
{"hour": 7, "minute": 56}
